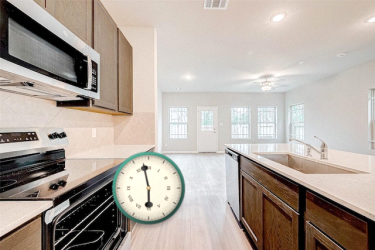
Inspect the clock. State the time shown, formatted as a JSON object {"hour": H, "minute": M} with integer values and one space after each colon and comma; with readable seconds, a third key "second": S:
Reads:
{"hour": 5, "minute": 58}
